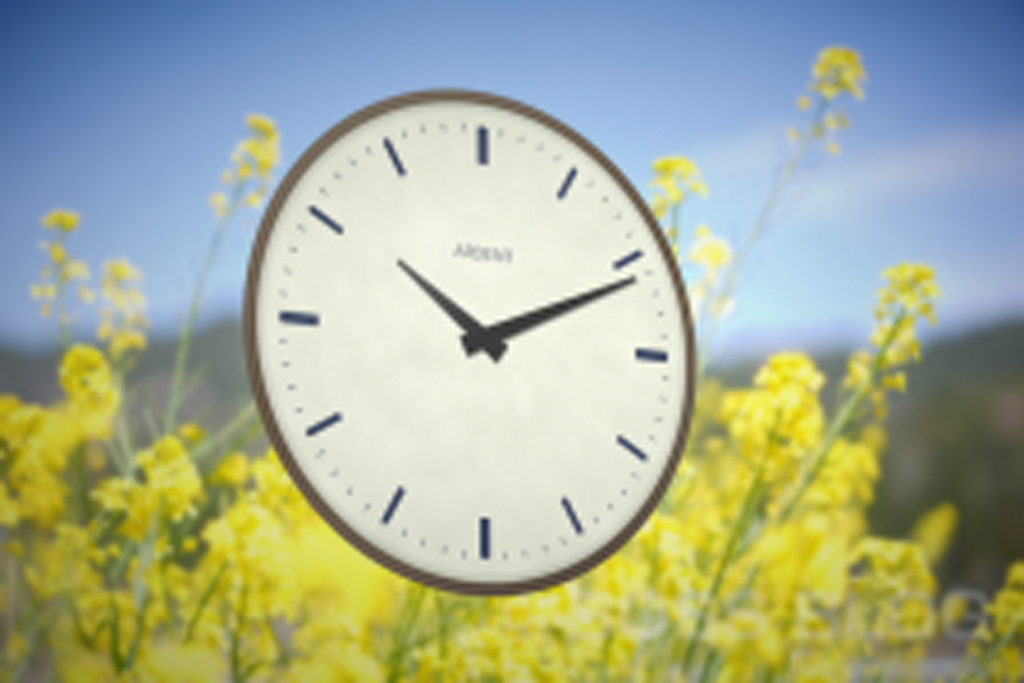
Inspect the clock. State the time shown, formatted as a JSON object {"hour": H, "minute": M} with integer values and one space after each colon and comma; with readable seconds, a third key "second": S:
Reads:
{"hour": 10, "minute": 11}
